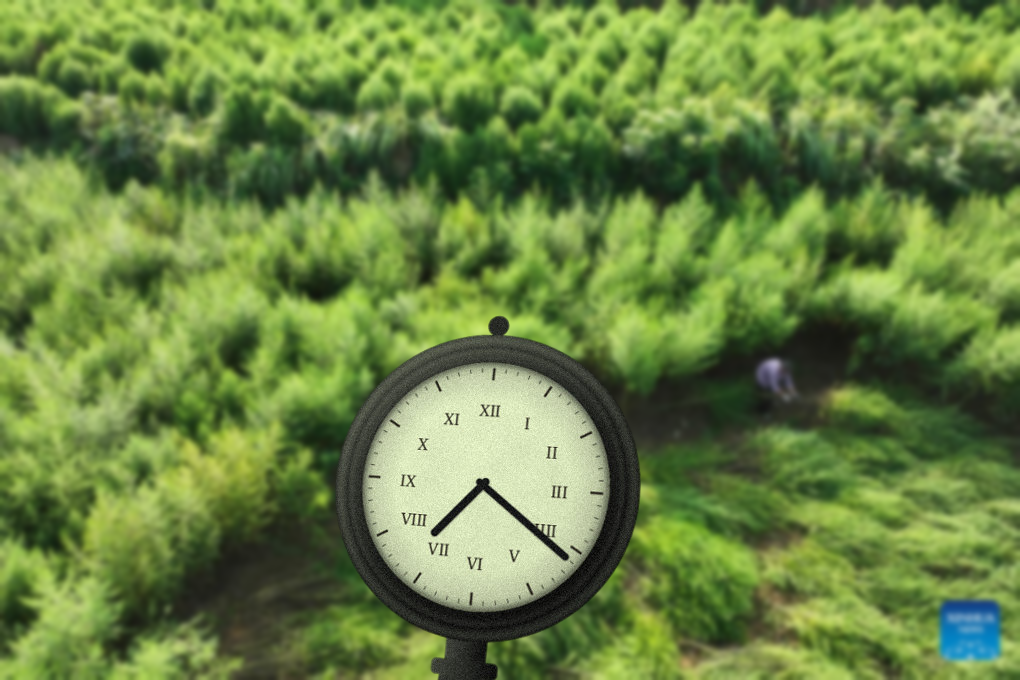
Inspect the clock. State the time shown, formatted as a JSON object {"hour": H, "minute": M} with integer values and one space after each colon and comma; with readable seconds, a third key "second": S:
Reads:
{"hour": 7, "minute": 21}
